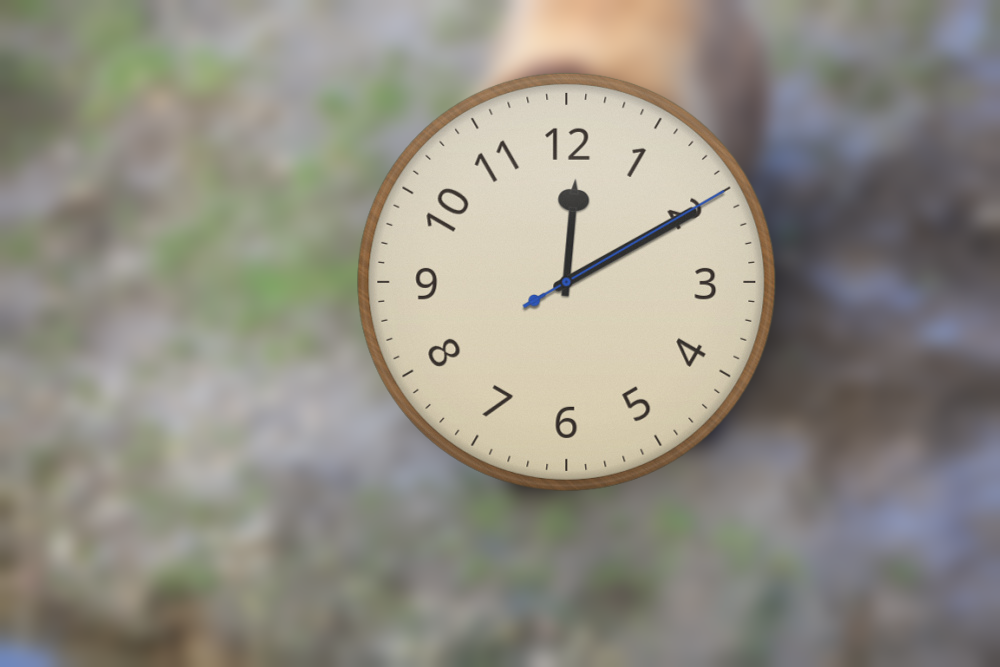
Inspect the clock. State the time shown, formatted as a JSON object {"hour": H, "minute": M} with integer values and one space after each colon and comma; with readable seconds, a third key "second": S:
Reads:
{"hour": 12, "minute": 10, "second": 10}
